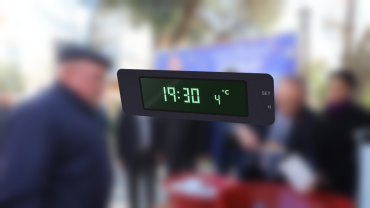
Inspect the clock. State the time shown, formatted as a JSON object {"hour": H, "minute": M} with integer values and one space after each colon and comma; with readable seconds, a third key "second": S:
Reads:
{"hour": 19, "minute": 30}
